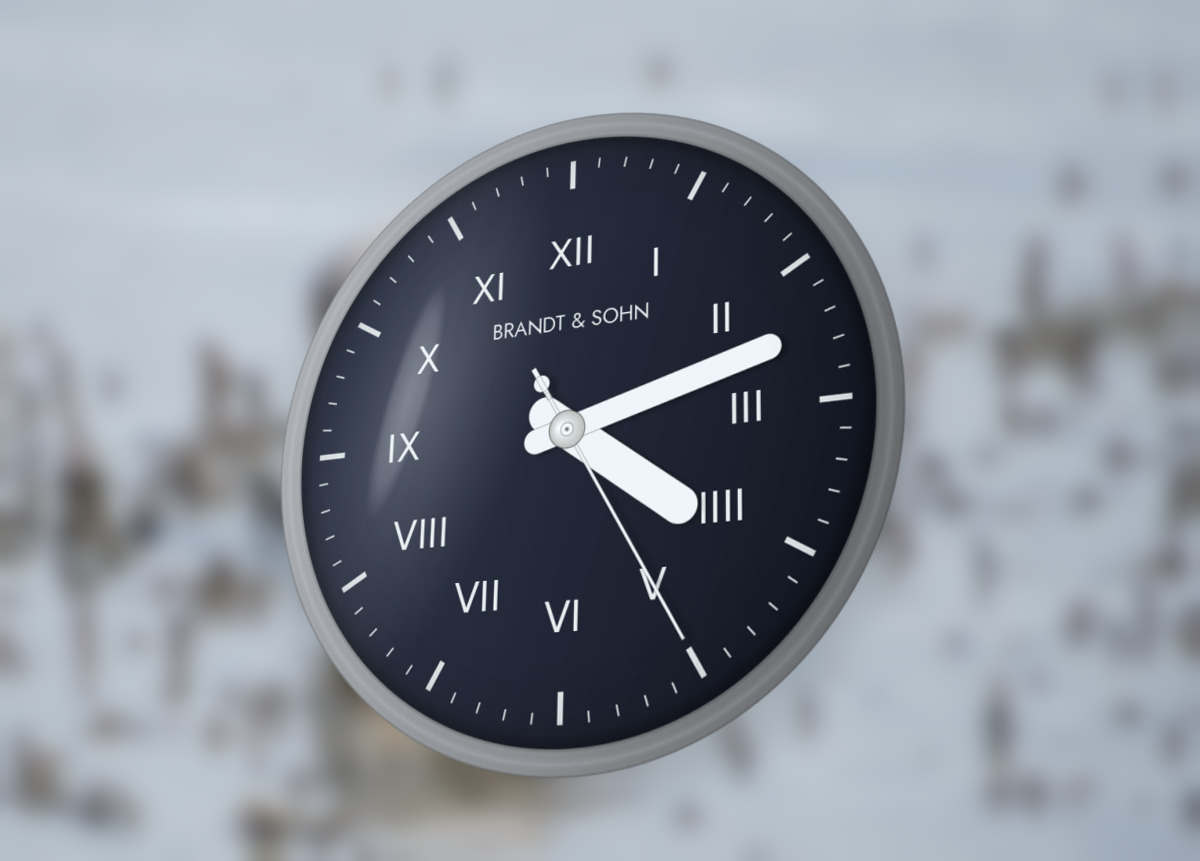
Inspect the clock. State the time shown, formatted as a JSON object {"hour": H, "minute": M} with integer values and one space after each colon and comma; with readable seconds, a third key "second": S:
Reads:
{"hour": 4, "minute": 12, "second": 25}
